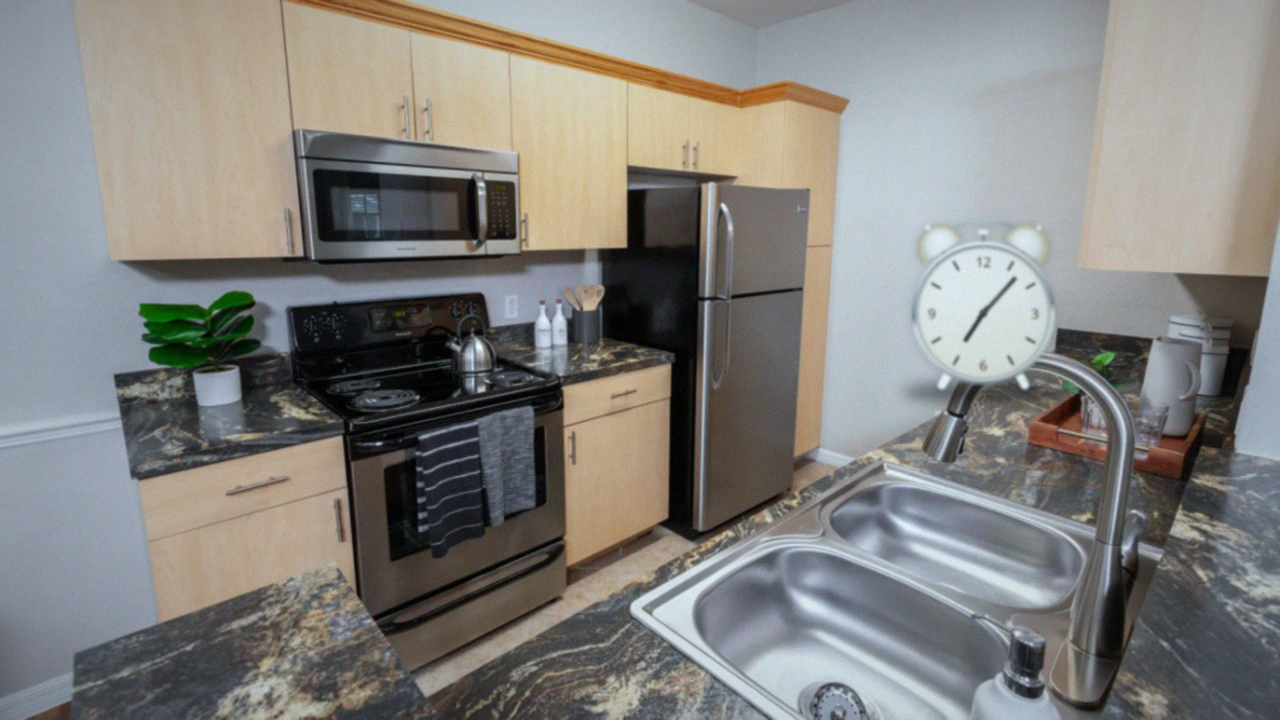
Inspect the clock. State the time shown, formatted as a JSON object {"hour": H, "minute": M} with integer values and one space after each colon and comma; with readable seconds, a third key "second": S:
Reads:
{"hour": 7, "minute": 7}
